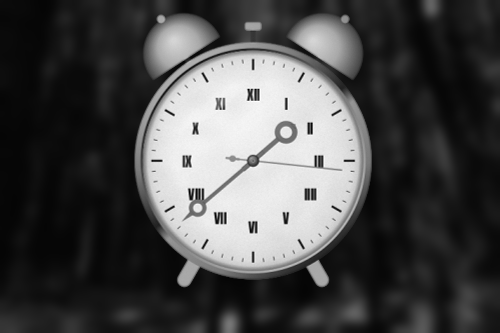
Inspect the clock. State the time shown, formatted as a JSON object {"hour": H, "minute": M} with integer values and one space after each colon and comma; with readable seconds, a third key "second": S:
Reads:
{"hour": 1, "minute": 38, "second": 16}
